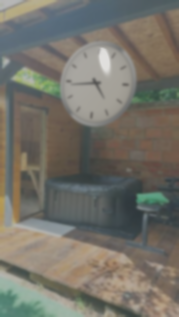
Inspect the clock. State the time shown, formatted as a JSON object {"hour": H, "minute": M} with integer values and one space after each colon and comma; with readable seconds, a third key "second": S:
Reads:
{"hour": 4, "minute": 44}
